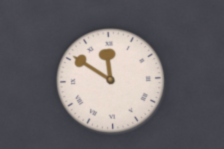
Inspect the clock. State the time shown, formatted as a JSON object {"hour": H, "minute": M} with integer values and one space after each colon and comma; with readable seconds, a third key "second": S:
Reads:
{"hour": 11, "minute": 51}
